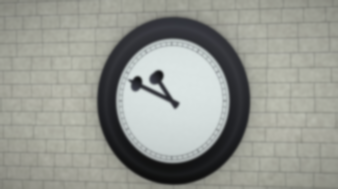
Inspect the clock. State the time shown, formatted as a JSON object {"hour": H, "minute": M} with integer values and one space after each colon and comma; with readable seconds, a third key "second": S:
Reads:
{"hour": 10, "minute": 49}
